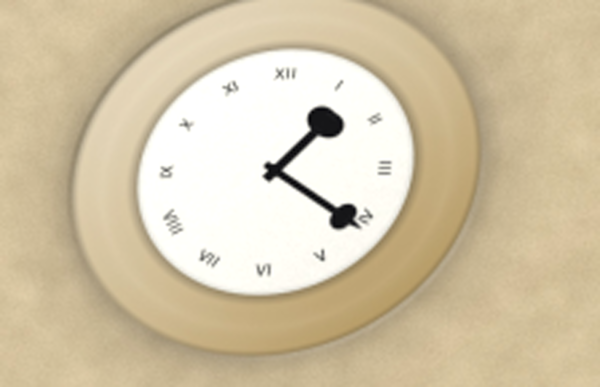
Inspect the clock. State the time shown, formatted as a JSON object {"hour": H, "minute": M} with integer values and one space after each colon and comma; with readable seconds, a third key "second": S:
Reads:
{"hour": 1, "minute": 21}
